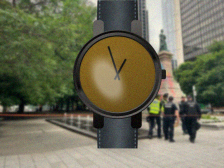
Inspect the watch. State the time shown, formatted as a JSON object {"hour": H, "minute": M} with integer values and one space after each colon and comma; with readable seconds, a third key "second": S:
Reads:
{"hour": 12, "minute": 57}
